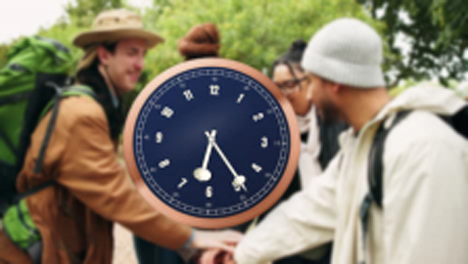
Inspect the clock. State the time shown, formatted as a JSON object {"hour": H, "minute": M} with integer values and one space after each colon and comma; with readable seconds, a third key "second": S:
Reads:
{"hour": 6, "minute": 24}
